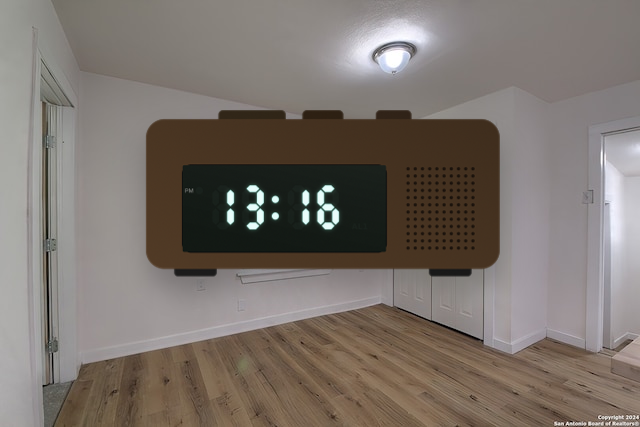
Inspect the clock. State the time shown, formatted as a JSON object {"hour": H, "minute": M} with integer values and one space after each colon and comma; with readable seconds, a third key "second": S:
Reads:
{"hour": 13, "minute": 16}
